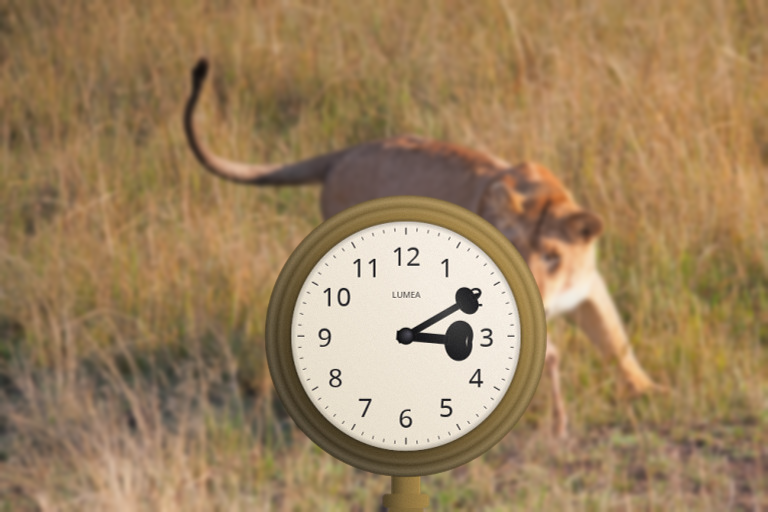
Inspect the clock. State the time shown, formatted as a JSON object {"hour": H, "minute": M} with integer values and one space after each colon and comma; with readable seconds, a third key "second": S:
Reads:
{"hour": 3, "minute": 10}
